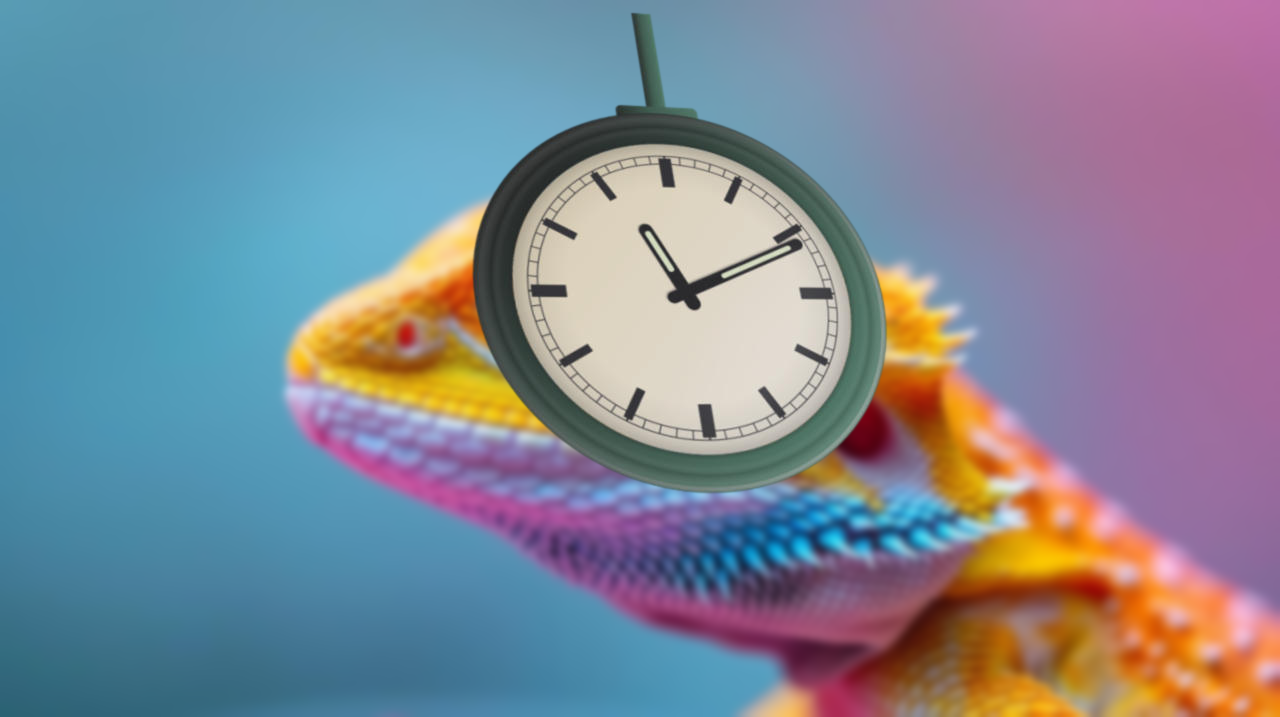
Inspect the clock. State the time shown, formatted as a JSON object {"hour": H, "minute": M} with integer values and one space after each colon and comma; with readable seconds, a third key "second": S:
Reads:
{"hour": 11, "minute": 11}
